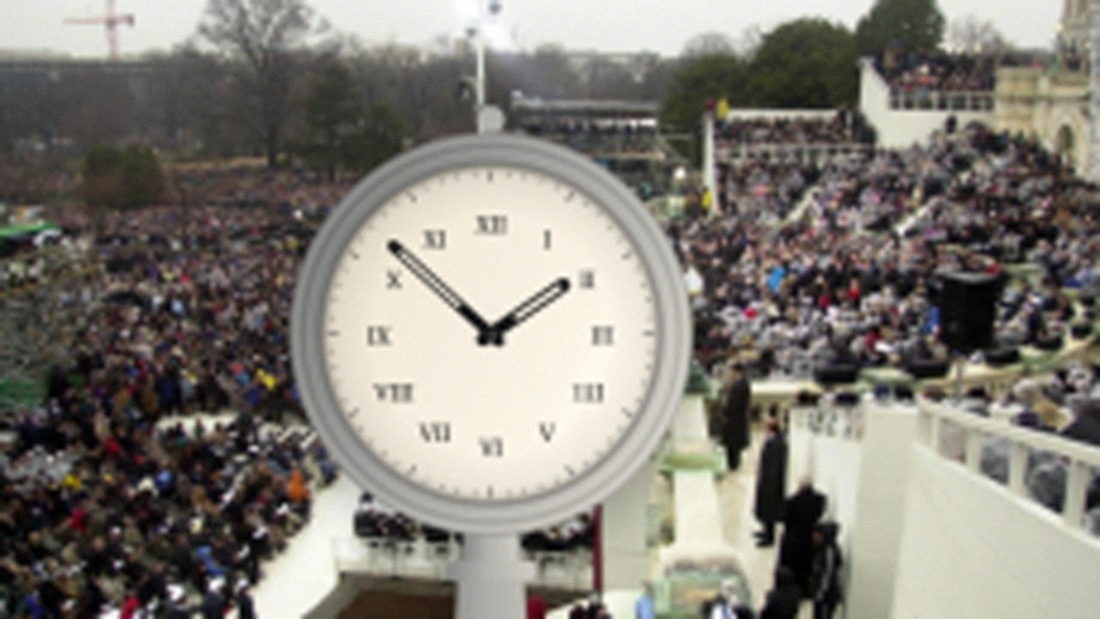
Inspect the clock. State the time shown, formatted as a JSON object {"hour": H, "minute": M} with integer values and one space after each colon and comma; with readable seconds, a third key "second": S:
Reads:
{"hour": 1, "minute": 52}
